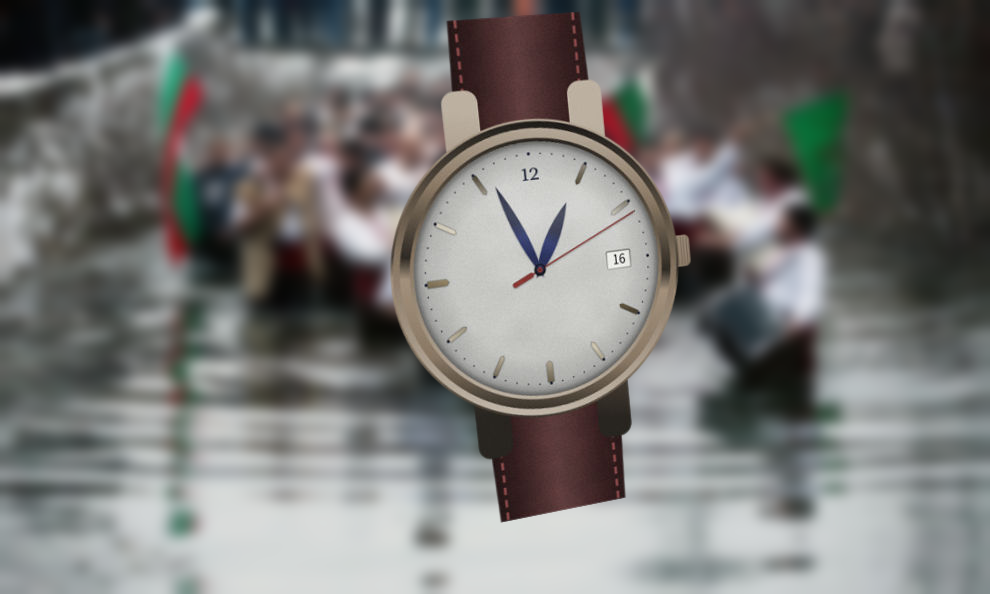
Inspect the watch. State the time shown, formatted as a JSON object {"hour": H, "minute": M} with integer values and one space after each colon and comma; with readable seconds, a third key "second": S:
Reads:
{"hour": 12, "minute": 56, "second": 11}
